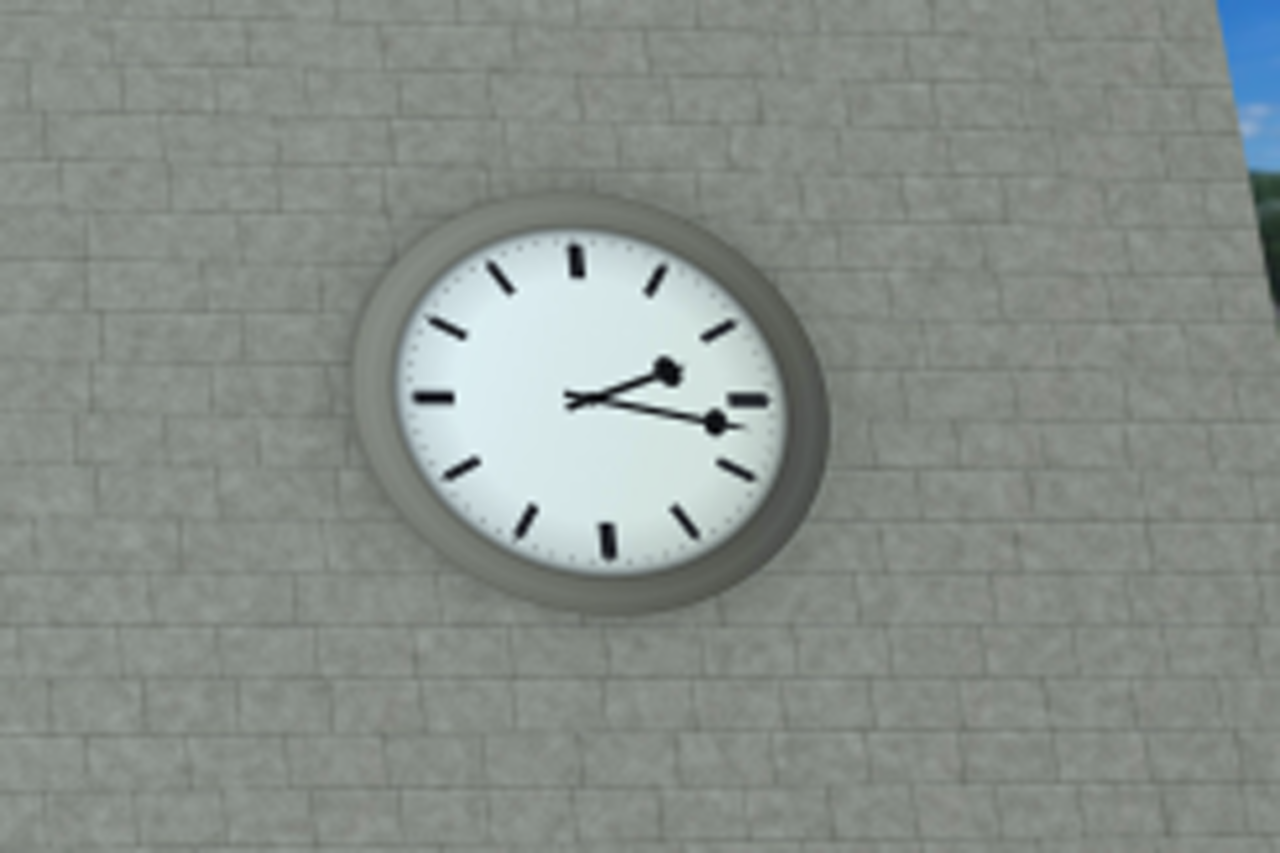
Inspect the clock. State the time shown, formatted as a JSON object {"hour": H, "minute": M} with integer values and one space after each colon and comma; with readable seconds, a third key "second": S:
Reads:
{"hour": 2, "minute": 17}
